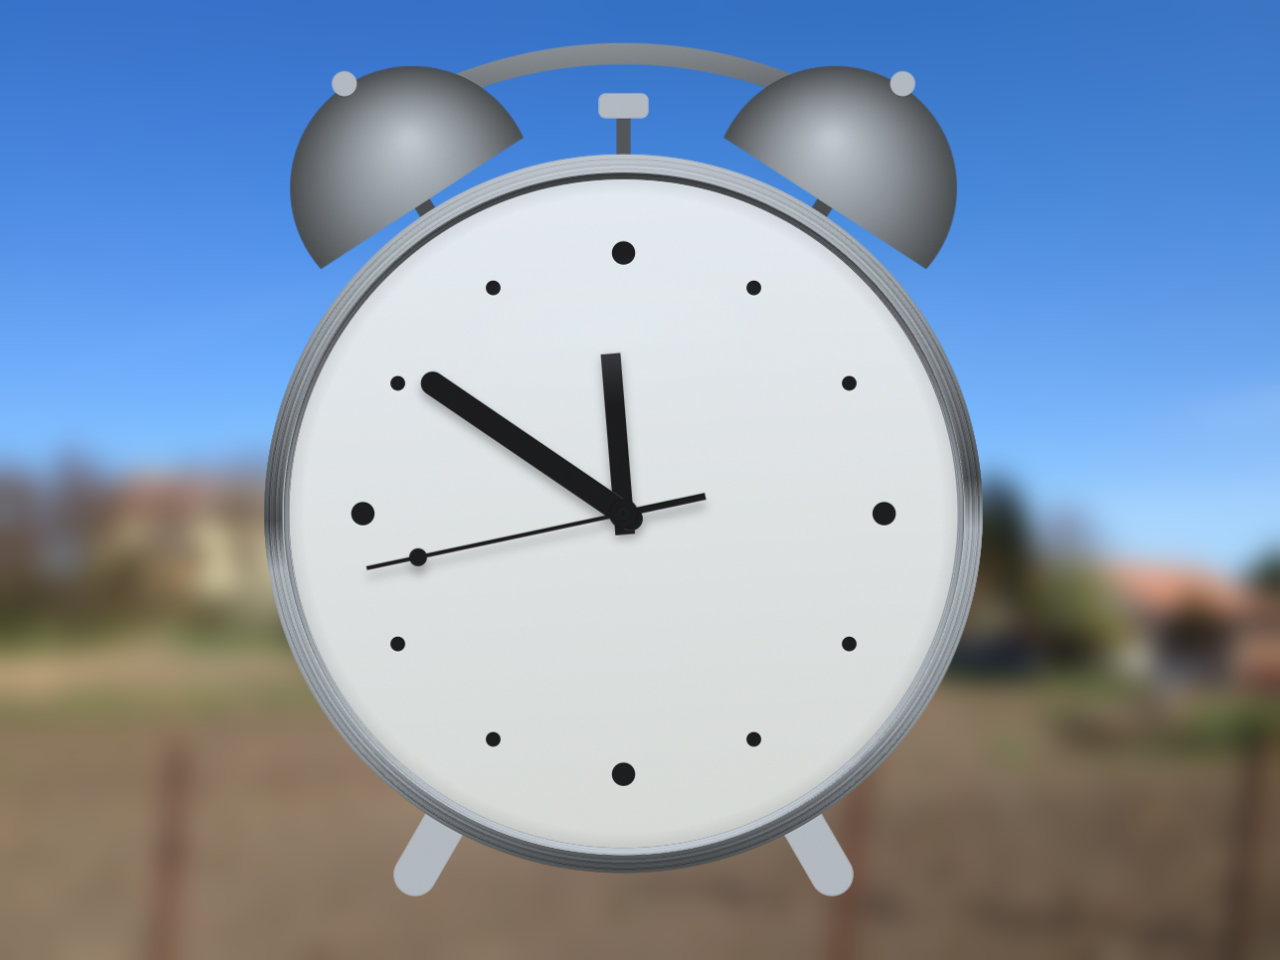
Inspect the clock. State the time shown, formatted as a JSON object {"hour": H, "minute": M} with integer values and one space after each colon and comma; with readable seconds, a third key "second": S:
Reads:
{"hour": 11, "minute": 50, "second": 43}
